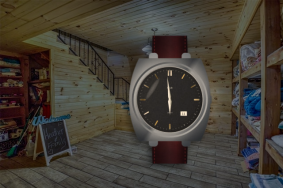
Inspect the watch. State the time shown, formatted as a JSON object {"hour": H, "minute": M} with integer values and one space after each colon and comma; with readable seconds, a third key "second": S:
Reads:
{"hour": 5, "minute": 59}
